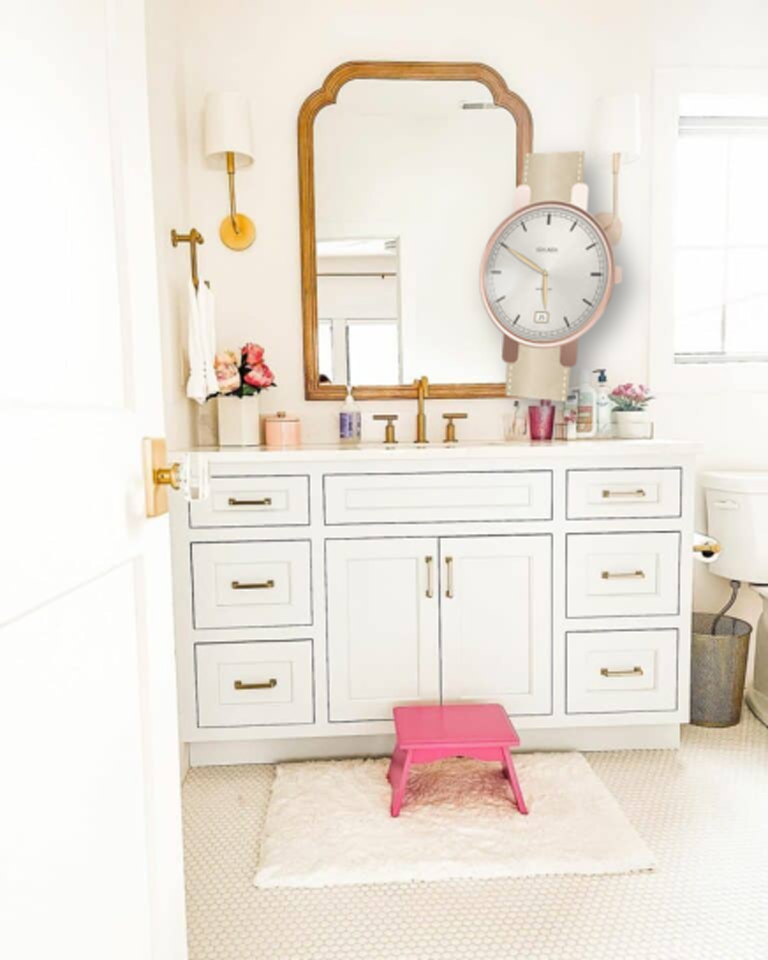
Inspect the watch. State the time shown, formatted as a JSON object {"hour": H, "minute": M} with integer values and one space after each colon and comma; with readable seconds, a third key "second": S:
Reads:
{"hour": 5, "minute": 50}
